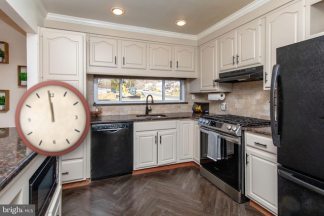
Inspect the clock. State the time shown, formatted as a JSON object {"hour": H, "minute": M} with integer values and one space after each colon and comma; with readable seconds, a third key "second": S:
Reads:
{"hour": 11, "minute": 59}
